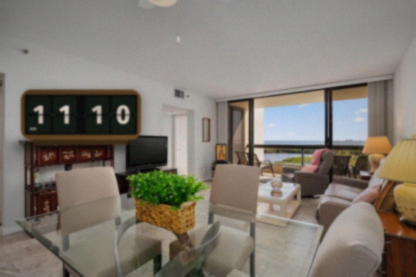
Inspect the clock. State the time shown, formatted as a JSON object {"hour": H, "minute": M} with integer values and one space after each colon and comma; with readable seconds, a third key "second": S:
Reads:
{"hour": 11, "minute": 10}
